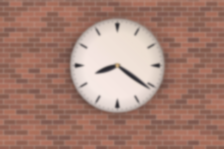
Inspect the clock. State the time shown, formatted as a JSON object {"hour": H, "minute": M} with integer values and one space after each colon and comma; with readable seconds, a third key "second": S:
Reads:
{"hour": 8, "minute": 21}
